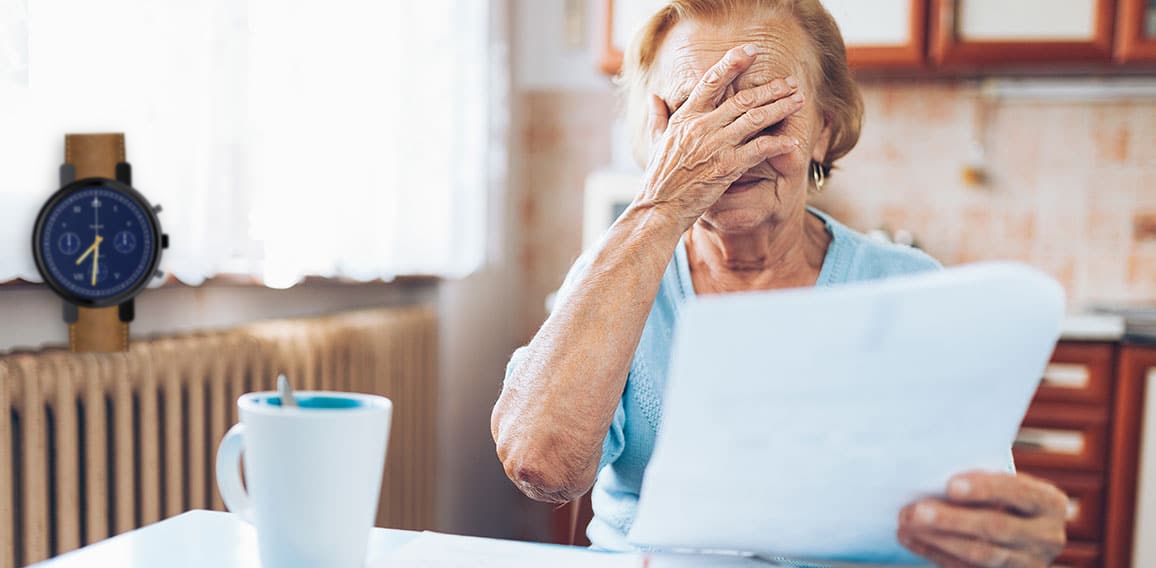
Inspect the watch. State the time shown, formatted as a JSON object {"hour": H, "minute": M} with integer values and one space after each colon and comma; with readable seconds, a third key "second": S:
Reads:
{"hour": 7, "minute": 31}
